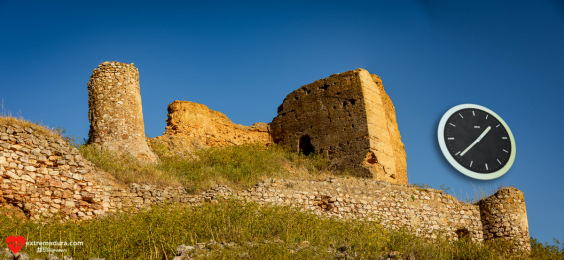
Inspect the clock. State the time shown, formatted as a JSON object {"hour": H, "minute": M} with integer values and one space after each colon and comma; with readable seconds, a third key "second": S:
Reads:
{"hour": 1, "minute": 39}
